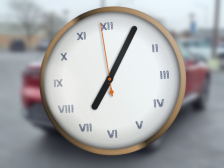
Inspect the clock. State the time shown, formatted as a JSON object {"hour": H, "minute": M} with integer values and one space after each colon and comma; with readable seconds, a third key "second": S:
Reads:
{"hour": 7, "minute": 4, "second": 59}
